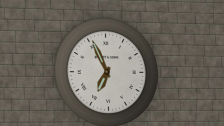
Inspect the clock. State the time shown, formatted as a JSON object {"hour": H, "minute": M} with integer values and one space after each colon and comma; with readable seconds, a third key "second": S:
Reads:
{"hour": 6, "minute": 56}
